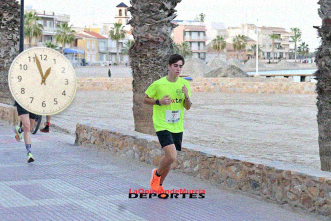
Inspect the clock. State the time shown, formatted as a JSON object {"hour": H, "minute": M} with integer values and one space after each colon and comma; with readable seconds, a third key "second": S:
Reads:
{"hour": 12, "minute": 57}
